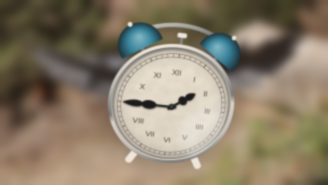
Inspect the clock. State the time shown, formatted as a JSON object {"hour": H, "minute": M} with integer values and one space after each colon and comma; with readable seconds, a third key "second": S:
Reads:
{"hour": 1, "minute": 45}
